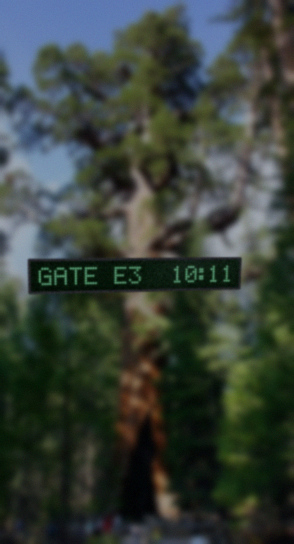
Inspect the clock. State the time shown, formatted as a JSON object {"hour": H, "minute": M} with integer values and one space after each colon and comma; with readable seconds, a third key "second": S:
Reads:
{"hour": 10, "minute": 11}
